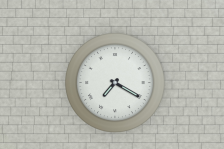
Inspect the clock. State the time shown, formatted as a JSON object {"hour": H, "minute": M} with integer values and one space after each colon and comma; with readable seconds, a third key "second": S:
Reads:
{"hour": 7, "minute": 20}
